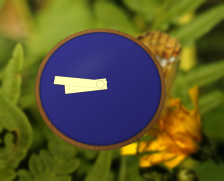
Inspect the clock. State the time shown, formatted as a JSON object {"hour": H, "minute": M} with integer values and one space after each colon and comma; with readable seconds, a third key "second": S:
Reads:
{"hour": 8, "minute": 46}
